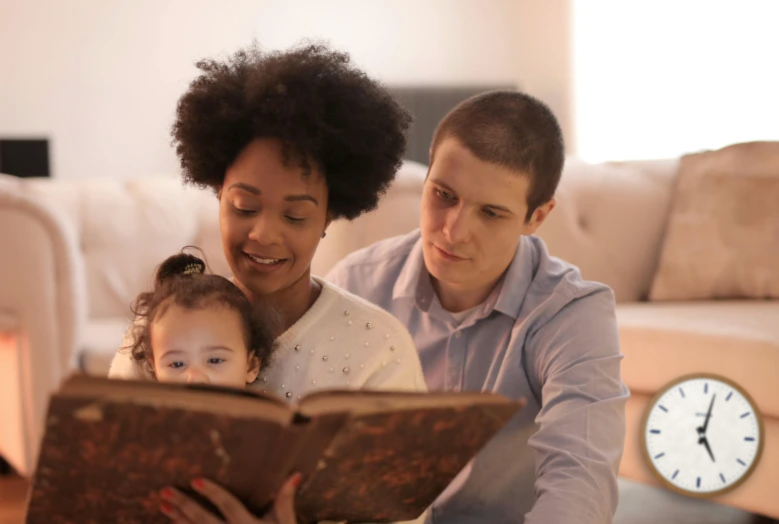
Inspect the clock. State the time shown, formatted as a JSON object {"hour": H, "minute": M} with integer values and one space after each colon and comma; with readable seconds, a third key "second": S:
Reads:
{"hour": 5, "minute": 2}
